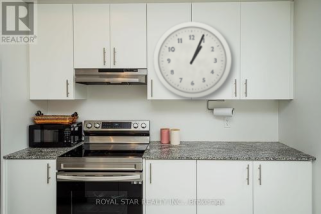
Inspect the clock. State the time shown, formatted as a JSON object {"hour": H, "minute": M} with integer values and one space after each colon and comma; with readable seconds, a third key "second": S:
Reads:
{"hour": 1, "minute": 4}
